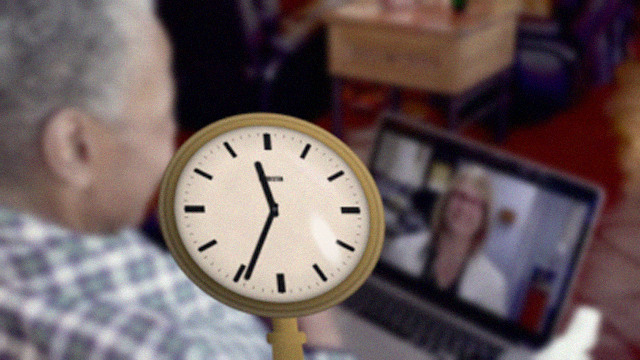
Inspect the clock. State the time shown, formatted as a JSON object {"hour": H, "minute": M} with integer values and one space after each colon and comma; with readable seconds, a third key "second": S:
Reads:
{"hour": 11, "minute": 34}
